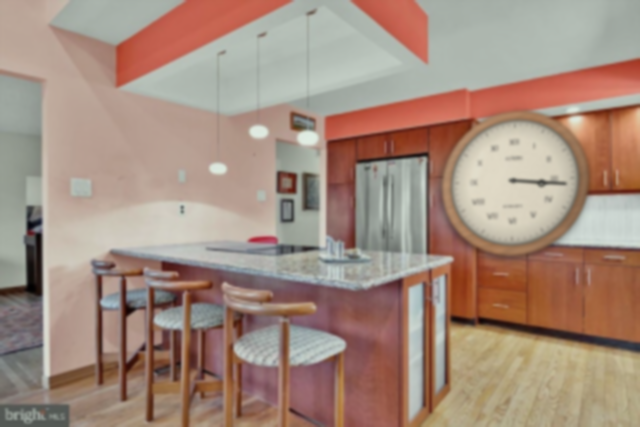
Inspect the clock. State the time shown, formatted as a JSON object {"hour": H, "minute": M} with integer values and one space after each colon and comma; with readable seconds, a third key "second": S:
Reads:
{"hour": 3, "minute": 16}
